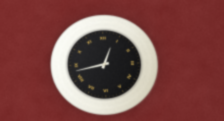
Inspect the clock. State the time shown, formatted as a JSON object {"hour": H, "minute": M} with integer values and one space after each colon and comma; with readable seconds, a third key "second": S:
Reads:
{"hour": 12, "minute": 43}
